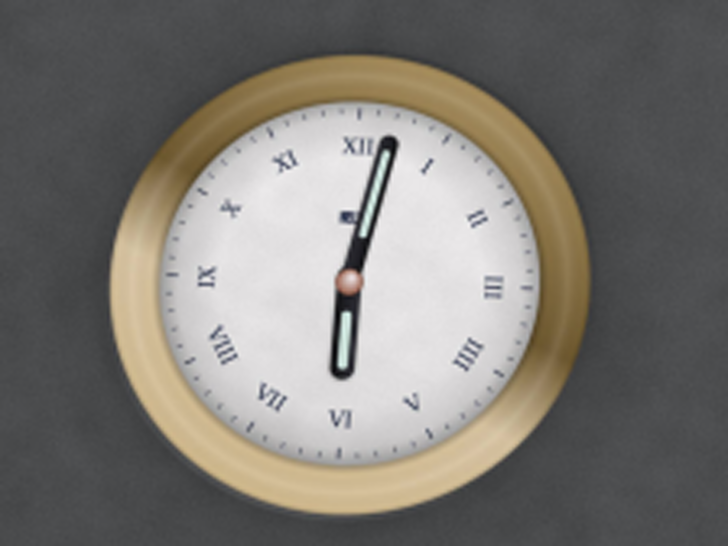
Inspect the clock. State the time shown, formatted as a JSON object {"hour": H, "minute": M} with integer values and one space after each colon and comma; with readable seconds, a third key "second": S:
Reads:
{"hour": 6, "minute": 2}
